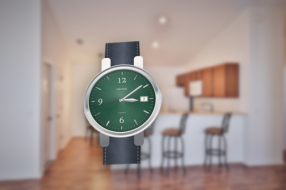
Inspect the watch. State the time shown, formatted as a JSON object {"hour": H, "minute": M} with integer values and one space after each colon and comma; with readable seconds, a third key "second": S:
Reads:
{"hour": 3, "minute": 9}
